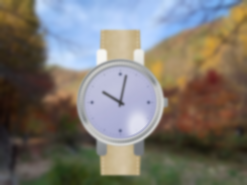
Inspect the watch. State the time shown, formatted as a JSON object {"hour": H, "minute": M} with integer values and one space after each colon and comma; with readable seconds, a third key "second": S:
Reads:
{"hour": 10, "minute": 2}
